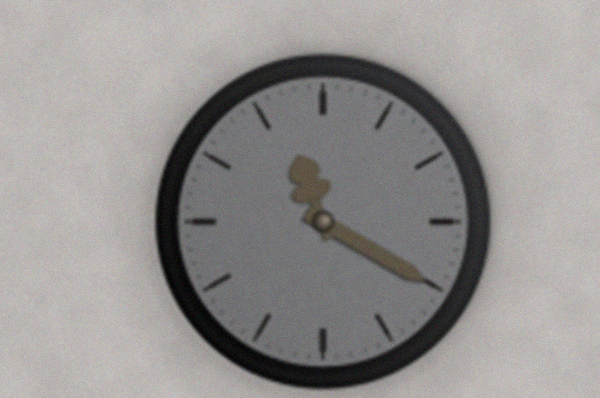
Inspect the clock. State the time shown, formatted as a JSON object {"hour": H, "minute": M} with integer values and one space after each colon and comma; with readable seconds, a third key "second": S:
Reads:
{"hour": 11, "minute": 20}
